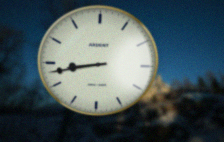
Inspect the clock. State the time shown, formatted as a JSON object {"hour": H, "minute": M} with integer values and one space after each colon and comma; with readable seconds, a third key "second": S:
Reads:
{"hour": 8, "minute": 43}
